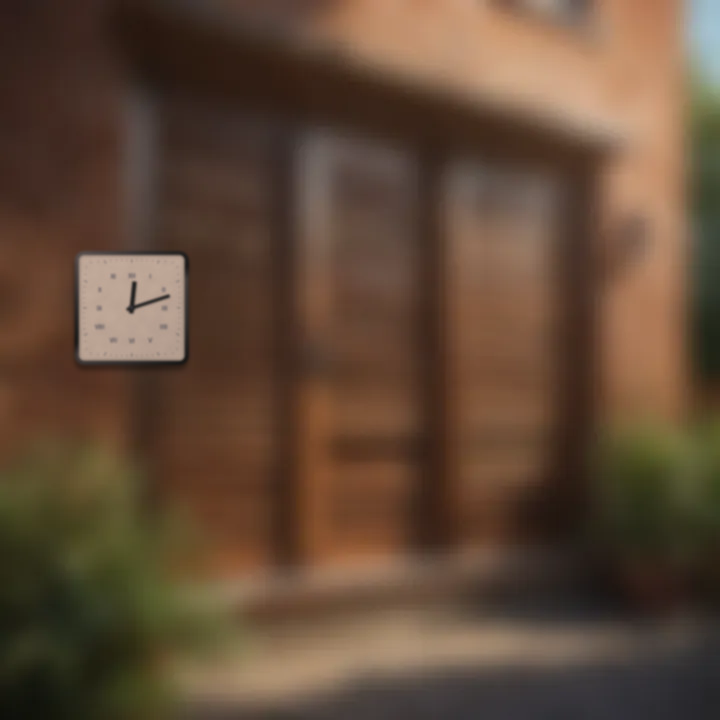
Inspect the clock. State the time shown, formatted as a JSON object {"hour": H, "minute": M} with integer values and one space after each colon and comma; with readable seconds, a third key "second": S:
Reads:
{"hour": 12, "minute": 12}
